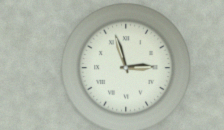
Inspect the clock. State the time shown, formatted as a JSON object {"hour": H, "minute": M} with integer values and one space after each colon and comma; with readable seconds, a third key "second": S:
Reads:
{"hour": 2, "minute": 57}
